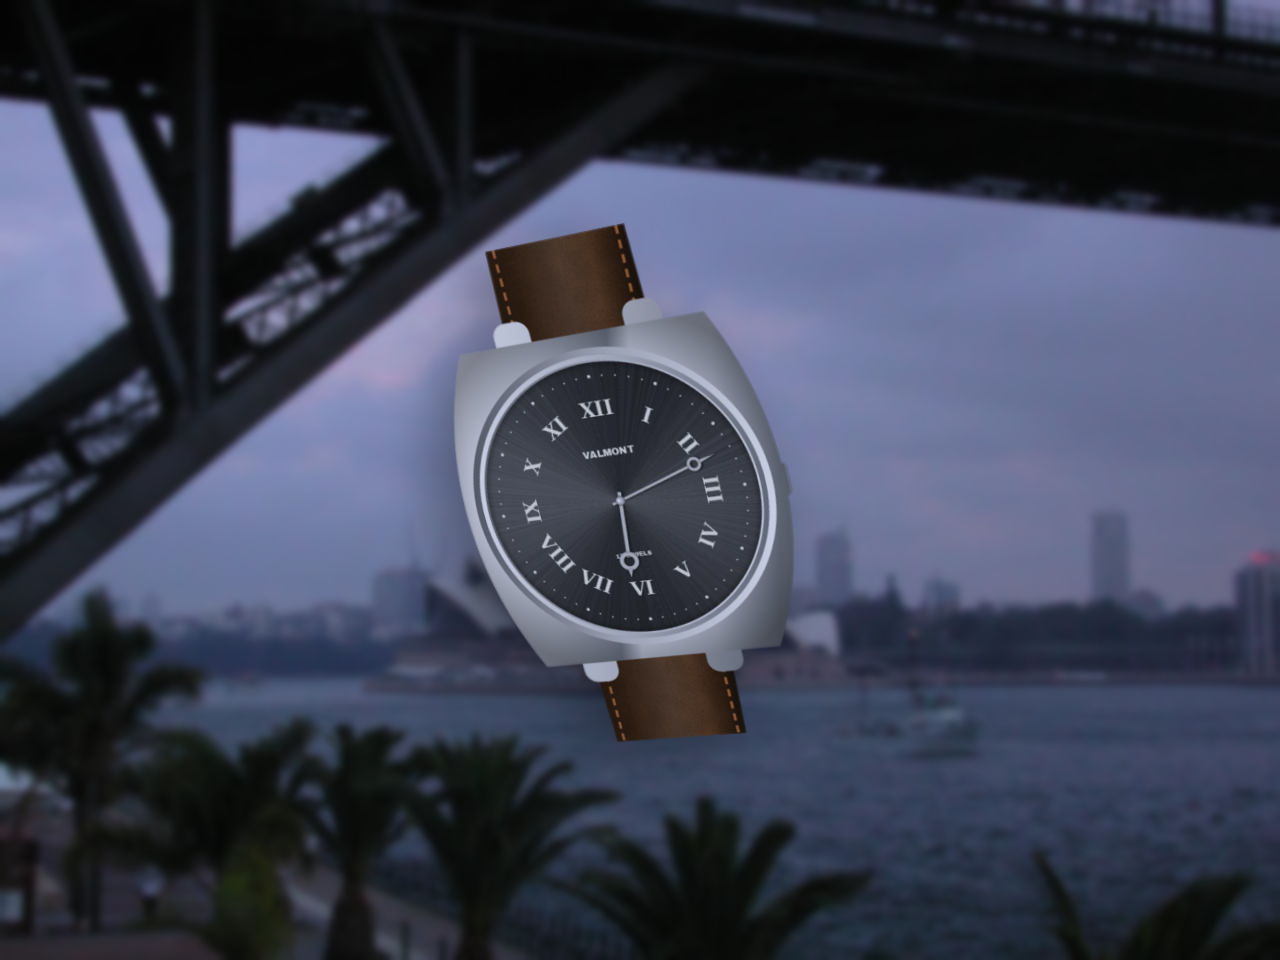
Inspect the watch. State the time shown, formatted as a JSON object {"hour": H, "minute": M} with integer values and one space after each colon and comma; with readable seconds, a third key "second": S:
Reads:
{"hour": 6, "minute": 12}
